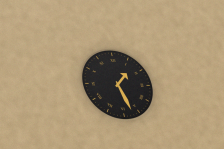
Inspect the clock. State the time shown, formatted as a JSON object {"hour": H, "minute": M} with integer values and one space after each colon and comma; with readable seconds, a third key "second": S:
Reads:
{"hour": 1, "minute": 27}
